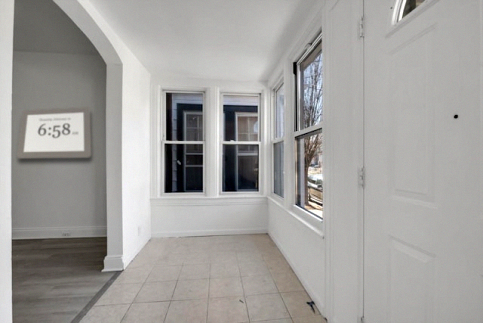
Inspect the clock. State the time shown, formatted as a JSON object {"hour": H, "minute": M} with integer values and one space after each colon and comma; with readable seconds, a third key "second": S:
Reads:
{"hour": 6, "minute": 58}
